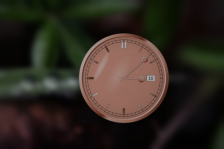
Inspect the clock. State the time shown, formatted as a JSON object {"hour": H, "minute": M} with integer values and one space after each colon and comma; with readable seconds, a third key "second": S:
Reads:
{"hour": 3, "minute": 8}
